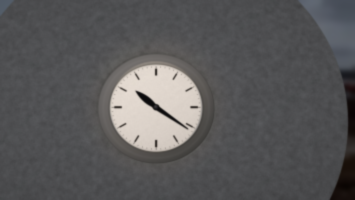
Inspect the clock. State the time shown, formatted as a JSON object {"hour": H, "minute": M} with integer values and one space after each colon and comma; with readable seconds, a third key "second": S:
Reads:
{"hour": 10, "minute": 21}
